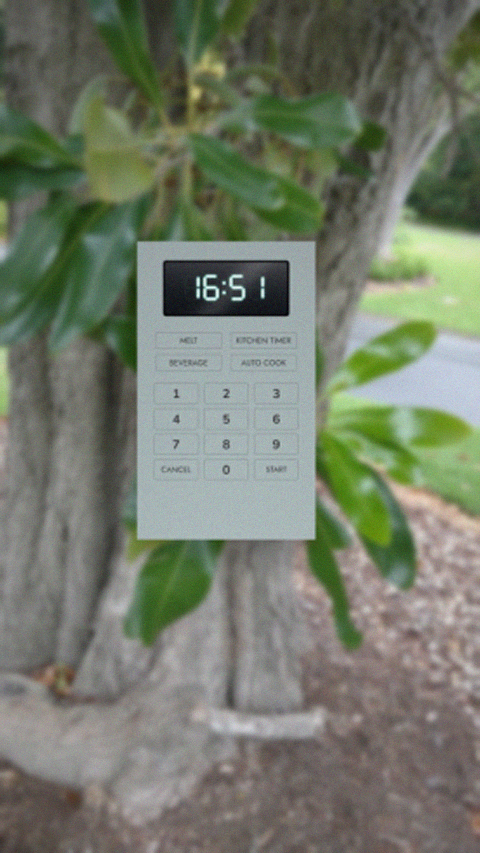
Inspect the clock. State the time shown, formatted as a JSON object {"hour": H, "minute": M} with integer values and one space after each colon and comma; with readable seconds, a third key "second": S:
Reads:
{"hour": 16, "minute": 51}
